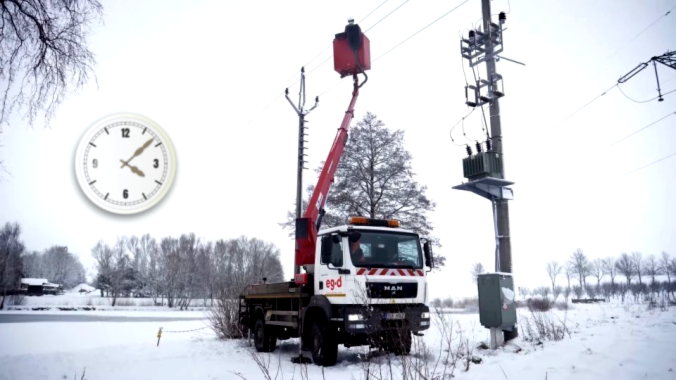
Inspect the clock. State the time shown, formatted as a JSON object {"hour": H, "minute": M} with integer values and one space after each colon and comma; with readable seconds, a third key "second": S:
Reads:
{"hour": 4, "minute": 8}
